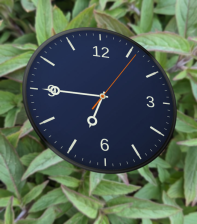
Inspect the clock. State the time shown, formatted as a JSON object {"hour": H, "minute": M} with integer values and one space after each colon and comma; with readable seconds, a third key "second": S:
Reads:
{"hour": 6, "minute": 45, "second": 6}
